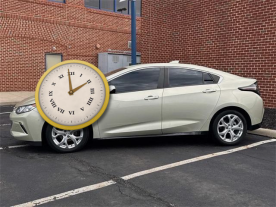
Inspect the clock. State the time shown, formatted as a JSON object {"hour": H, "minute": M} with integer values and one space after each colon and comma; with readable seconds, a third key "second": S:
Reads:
{"hour": 1, "minute": 59}
